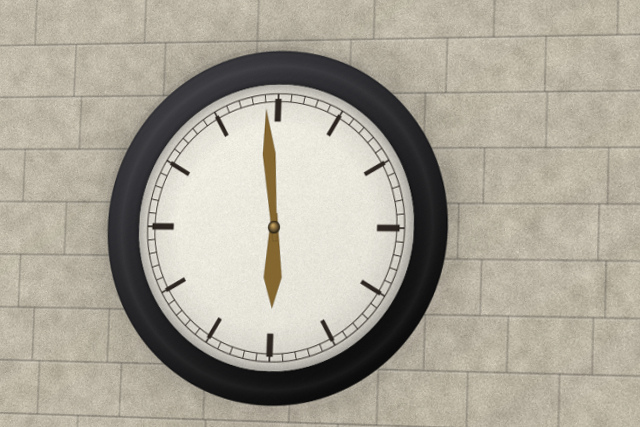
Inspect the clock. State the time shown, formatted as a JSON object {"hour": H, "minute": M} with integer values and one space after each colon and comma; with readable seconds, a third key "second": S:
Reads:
{"hour": 5, "minute": 59}
